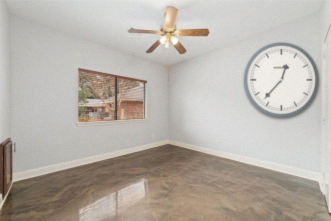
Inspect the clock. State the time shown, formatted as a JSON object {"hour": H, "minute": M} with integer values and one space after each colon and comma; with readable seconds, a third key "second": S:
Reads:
{"hour": 12, "minute": 37}
